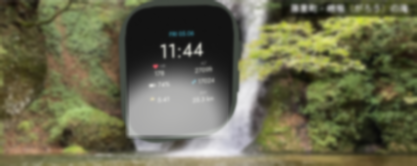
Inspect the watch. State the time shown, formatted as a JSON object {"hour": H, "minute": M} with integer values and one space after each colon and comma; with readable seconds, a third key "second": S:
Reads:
{"hour": 11, "minute": 44}
